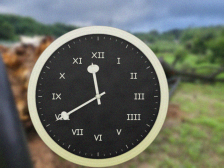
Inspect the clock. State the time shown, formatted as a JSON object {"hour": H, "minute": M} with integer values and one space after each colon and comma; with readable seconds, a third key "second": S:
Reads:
{"hour": 11, "minute": 40}
